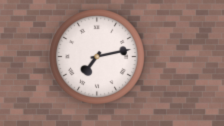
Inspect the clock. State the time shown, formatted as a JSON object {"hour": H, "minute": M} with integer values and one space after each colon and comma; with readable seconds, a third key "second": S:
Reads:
{"hour": 7, "minute": 13}
